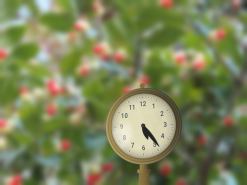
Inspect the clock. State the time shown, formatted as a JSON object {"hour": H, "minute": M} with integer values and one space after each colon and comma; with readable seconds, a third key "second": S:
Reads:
{"hour": 5, "minute": 24}
